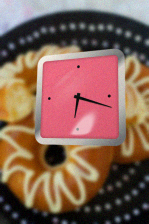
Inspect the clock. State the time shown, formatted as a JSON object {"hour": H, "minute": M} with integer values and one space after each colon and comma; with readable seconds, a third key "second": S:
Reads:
{"hour": 6, "minute": 18}
